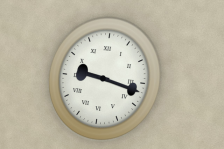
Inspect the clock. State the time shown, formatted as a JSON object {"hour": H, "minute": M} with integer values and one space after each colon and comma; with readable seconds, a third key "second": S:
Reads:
{"hour": 9, "minute": 17}
